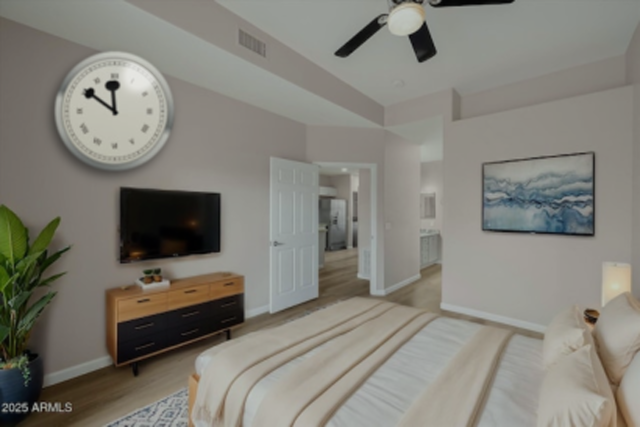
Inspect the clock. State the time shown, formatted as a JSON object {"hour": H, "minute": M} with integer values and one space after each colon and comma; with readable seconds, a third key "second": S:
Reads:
{"hour": 11, "minute": 51}
